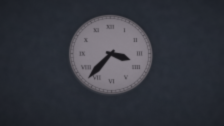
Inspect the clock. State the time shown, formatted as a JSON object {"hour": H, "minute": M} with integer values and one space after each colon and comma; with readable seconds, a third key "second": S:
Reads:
{"hour": 3, "minute": 37}
